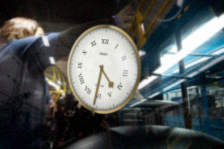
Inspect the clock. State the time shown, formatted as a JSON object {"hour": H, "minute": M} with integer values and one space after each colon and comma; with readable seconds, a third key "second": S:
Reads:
{"hour": 4, "minute": 31}
